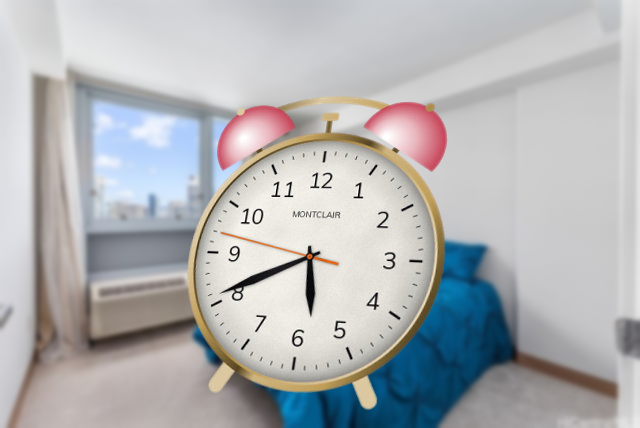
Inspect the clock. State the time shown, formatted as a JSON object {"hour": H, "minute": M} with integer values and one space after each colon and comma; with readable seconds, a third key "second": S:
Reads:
{"hour": 5, "minute": 40, "second": 47}
